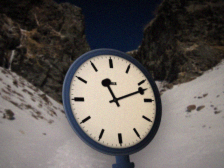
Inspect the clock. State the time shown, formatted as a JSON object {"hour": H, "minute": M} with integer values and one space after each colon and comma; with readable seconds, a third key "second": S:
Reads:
{"hour": 11, "minute": 12}
